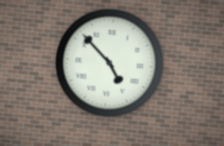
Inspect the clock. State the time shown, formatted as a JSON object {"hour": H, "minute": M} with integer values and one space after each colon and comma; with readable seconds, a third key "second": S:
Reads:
{"hour": 4, "minute": 52}
